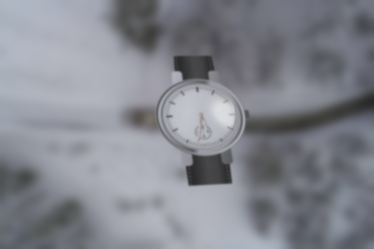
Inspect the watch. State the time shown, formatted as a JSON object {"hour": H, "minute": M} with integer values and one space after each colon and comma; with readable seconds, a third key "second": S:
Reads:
{"hour": 5, "minute": 32}
